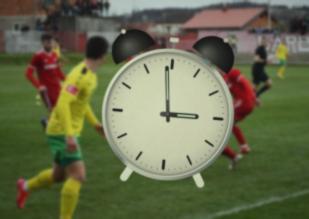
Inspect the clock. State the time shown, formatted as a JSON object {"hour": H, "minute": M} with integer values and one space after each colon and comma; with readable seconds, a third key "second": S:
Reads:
{"hour": 2, "minute": 59}
